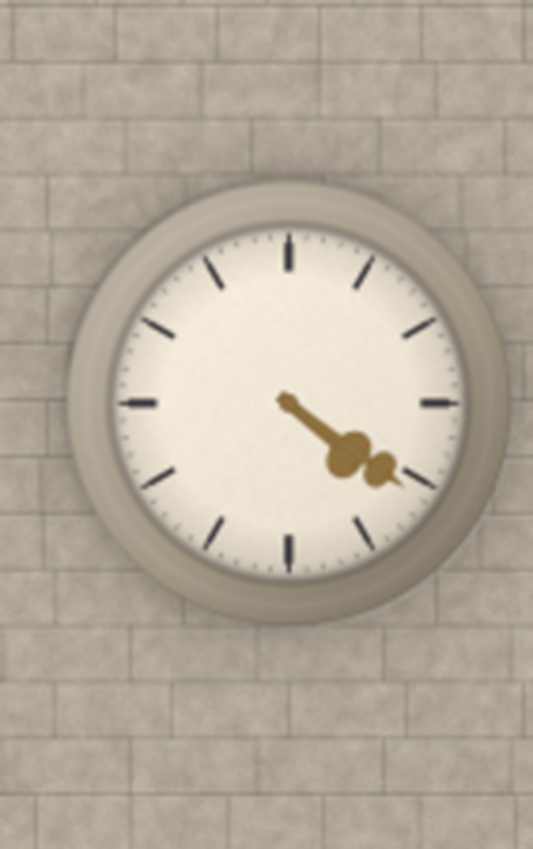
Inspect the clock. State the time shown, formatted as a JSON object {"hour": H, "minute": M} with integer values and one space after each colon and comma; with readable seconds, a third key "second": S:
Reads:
{"hour": 4, "minute": 21}
